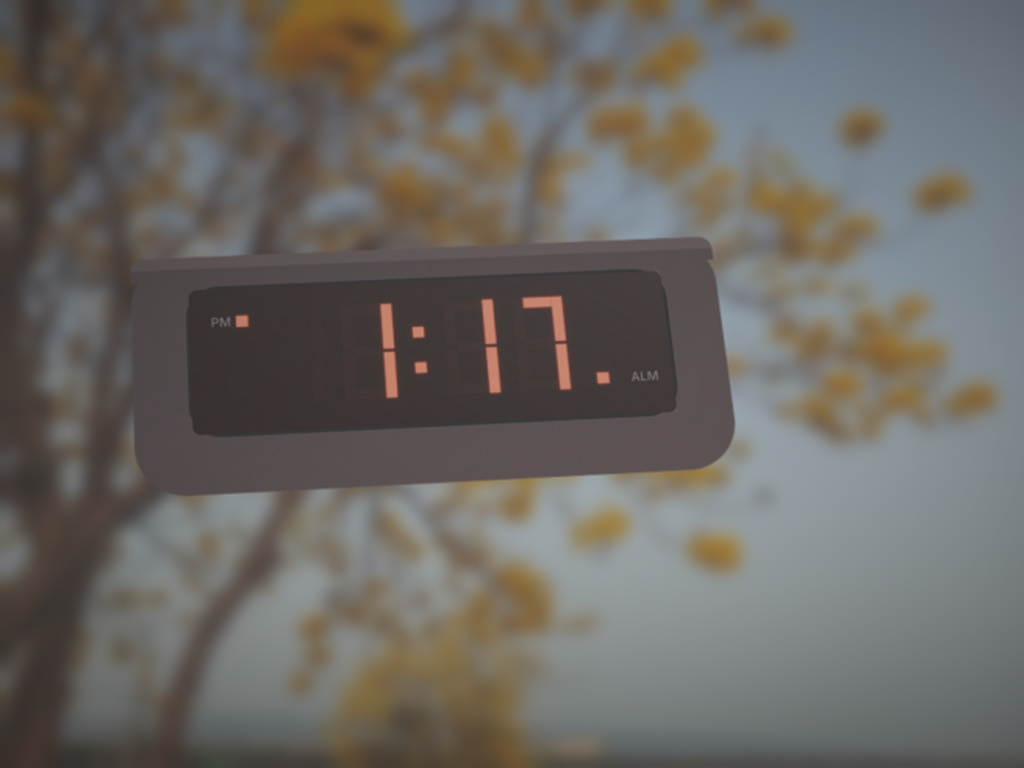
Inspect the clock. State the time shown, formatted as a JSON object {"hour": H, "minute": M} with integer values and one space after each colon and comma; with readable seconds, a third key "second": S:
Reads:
{"hour": 1, "minute": 17}
